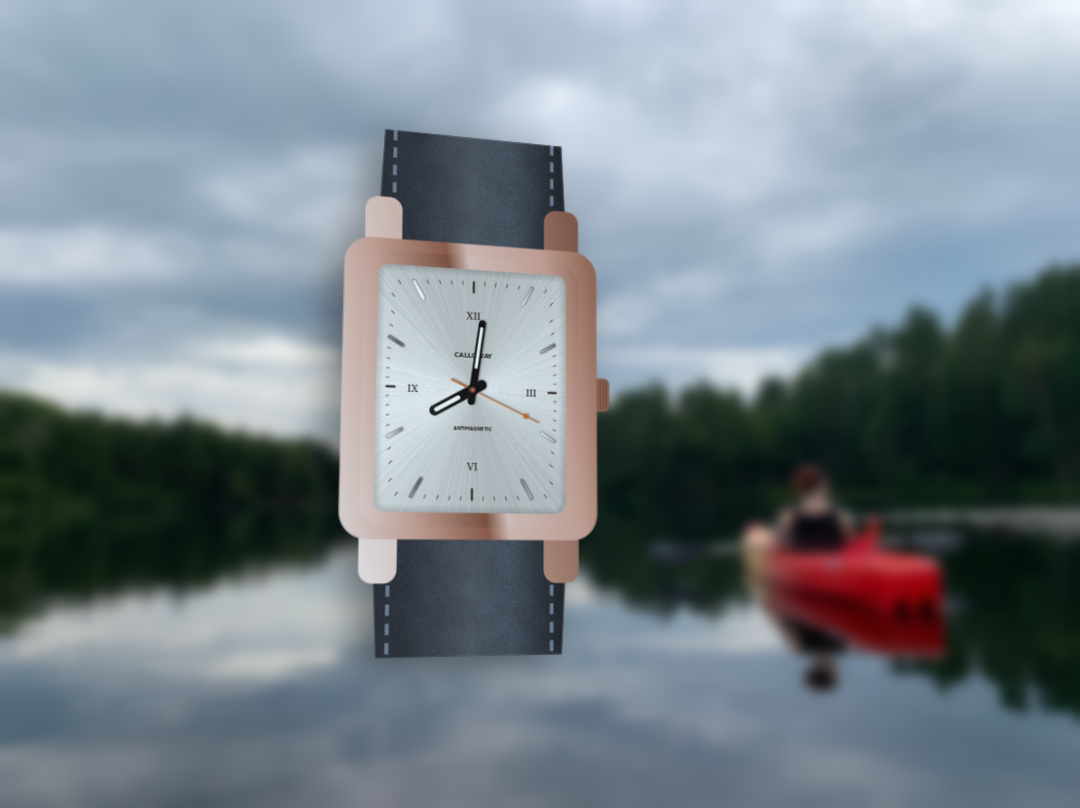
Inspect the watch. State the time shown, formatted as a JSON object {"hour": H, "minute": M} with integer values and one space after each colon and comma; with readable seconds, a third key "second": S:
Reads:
{"hour": 8, "minute": 1, "second": 19}
